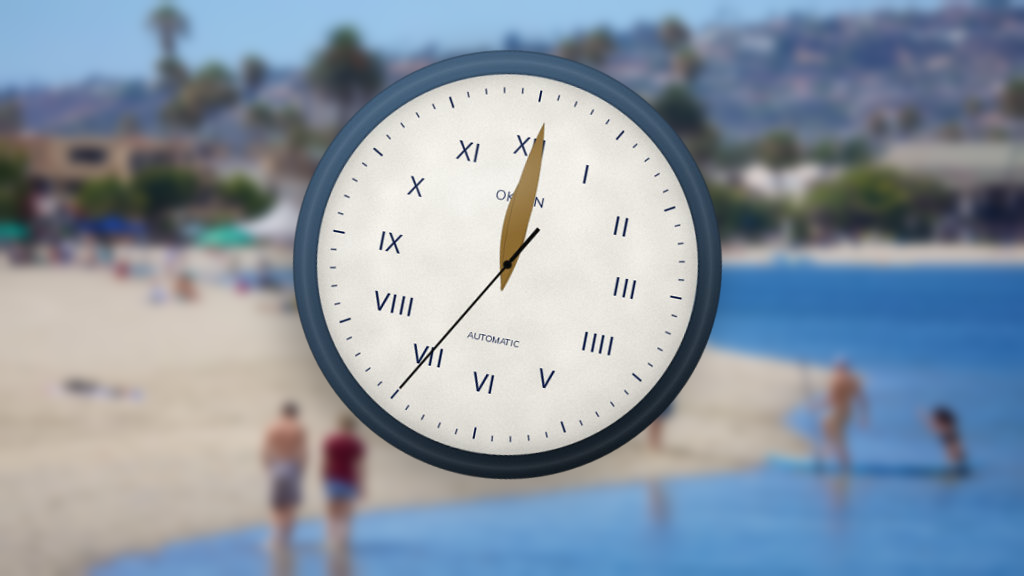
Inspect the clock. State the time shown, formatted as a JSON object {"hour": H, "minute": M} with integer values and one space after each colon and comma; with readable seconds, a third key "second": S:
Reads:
{"hour": 12, "minute": 0, "second": 35}
